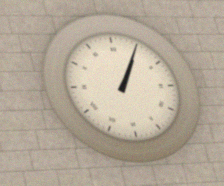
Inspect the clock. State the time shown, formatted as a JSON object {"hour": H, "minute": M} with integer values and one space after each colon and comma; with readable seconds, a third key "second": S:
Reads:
{"hour": 1, "minute": 5}
